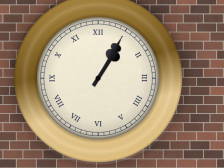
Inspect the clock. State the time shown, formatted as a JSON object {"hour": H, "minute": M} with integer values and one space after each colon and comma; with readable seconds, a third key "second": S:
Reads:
{"hour": 1, "minute": 5}
